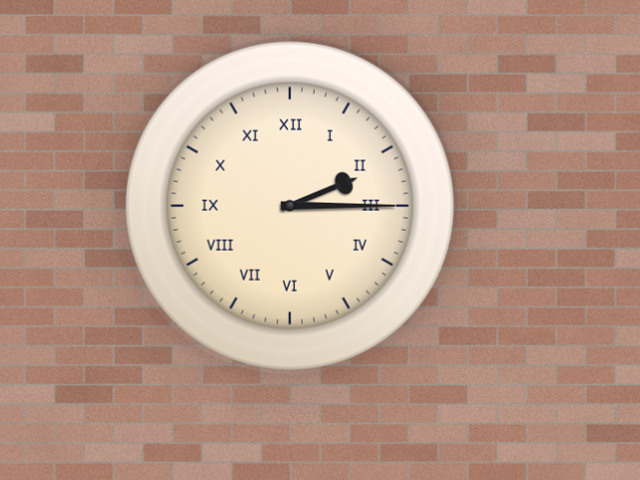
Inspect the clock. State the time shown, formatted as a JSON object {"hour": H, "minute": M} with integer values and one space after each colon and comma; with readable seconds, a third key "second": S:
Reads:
{"hour": 2, "minute": 15}
